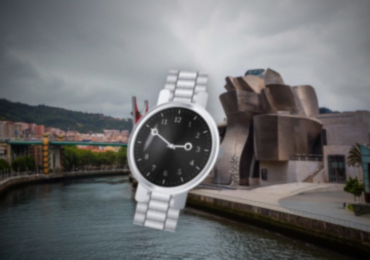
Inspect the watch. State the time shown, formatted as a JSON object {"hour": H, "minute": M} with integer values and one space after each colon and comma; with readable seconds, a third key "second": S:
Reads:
{"hour": 2, "minute": 50}
